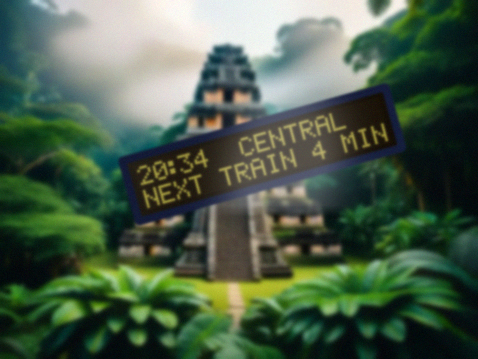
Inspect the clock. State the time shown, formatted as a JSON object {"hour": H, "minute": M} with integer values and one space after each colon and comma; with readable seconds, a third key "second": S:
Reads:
{"hour": 20, "minute": 34}
